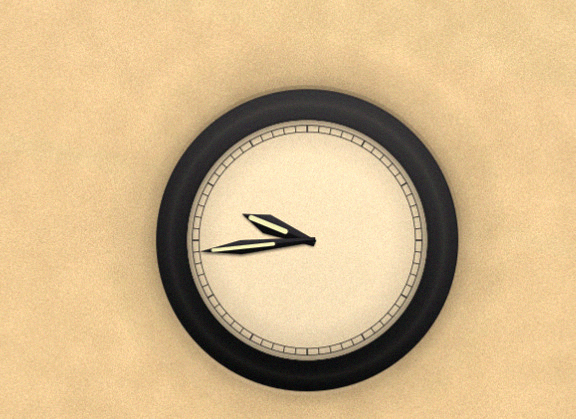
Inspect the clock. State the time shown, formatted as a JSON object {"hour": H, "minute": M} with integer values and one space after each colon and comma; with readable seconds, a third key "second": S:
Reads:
{"hour": 9, "minute": 44}
